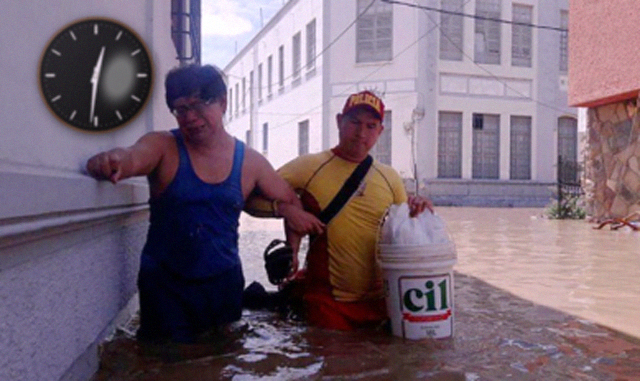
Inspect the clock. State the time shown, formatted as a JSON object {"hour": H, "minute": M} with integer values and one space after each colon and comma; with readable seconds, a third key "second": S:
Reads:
{"hour": 12, "minute": 31}
